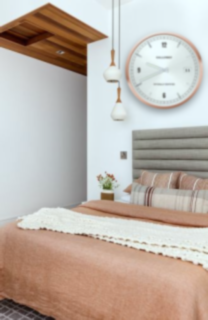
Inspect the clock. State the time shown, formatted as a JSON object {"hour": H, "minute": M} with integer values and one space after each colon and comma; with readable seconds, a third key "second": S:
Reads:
{"hour": 9, "minute": 41}
